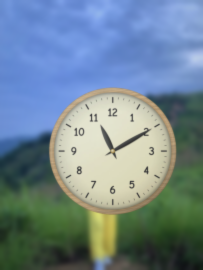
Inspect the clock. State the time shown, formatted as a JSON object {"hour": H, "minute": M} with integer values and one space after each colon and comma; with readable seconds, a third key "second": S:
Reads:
{"hour": 11, "minute": 10}
